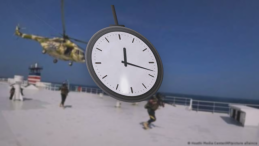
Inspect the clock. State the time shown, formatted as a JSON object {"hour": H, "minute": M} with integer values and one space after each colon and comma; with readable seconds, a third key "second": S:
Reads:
{"hour": 12, "minute": 18}
